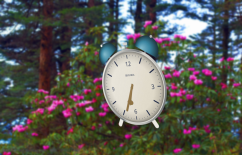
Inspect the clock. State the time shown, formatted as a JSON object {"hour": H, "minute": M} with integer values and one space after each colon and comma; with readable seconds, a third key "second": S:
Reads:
{"hour": 6, "minute": 34}
